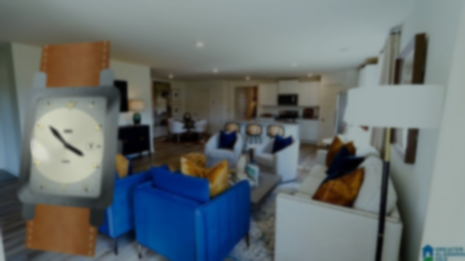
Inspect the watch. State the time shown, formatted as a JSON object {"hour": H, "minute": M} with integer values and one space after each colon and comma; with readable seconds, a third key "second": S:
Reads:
{"hour": 3, "minute": 52}
